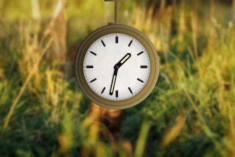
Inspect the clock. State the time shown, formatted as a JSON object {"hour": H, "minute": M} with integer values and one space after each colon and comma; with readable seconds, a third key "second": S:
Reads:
{"hour": 1, "minute": 32}
